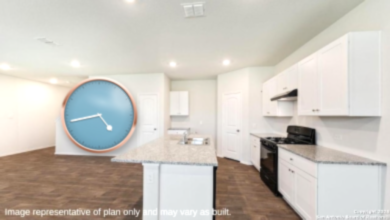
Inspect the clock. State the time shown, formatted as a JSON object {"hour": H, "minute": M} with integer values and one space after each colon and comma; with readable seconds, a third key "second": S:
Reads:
{"hour": 4, "minute": 43}
